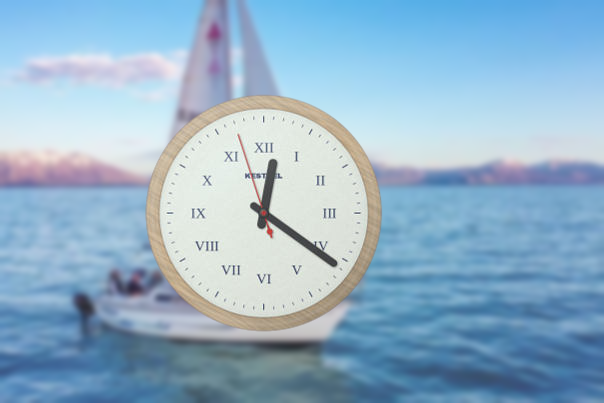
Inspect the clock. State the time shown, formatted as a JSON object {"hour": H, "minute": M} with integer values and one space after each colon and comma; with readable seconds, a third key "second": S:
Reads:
{"hour": 12, "minute": 20, "second": 57}
